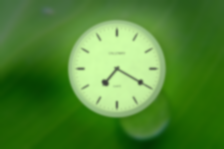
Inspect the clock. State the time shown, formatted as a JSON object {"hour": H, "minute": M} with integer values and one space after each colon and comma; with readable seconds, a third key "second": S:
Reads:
{"hour": 7, "minute": 20}
